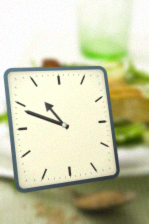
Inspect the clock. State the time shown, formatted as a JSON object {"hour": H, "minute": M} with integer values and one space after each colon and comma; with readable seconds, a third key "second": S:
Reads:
{"hour": 10, "minute": 49}
